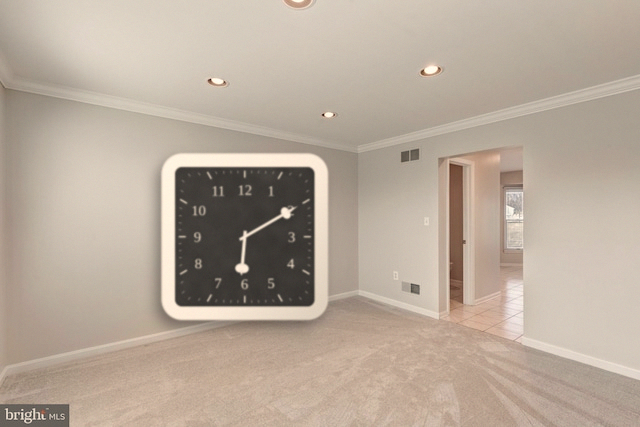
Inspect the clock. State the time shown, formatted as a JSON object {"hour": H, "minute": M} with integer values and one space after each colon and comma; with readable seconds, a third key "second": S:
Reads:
{"hour": 6, "minute": 10}
